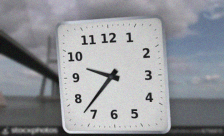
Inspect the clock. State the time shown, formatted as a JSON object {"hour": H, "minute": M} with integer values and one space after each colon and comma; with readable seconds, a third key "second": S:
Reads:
{"hour": 9, "minute": 37}
